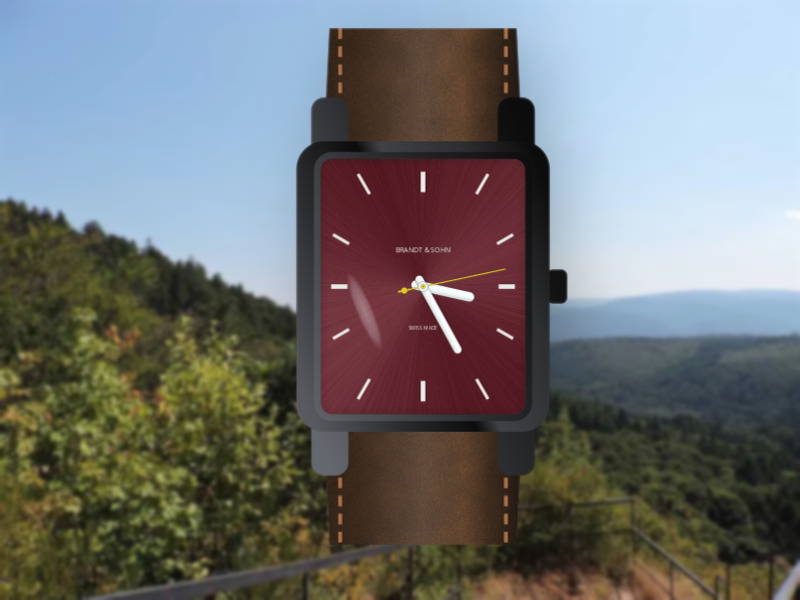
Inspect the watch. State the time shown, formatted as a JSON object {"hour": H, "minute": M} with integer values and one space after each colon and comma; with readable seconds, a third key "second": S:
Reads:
{"hour": 3, "minute": 25, "second": 13}
